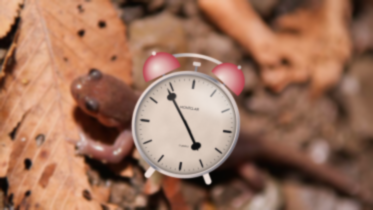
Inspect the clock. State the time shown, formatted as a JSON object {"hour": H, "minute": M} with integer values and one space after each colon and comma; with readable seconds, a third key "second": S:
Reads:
{"hour": 4, "minute": 54}
